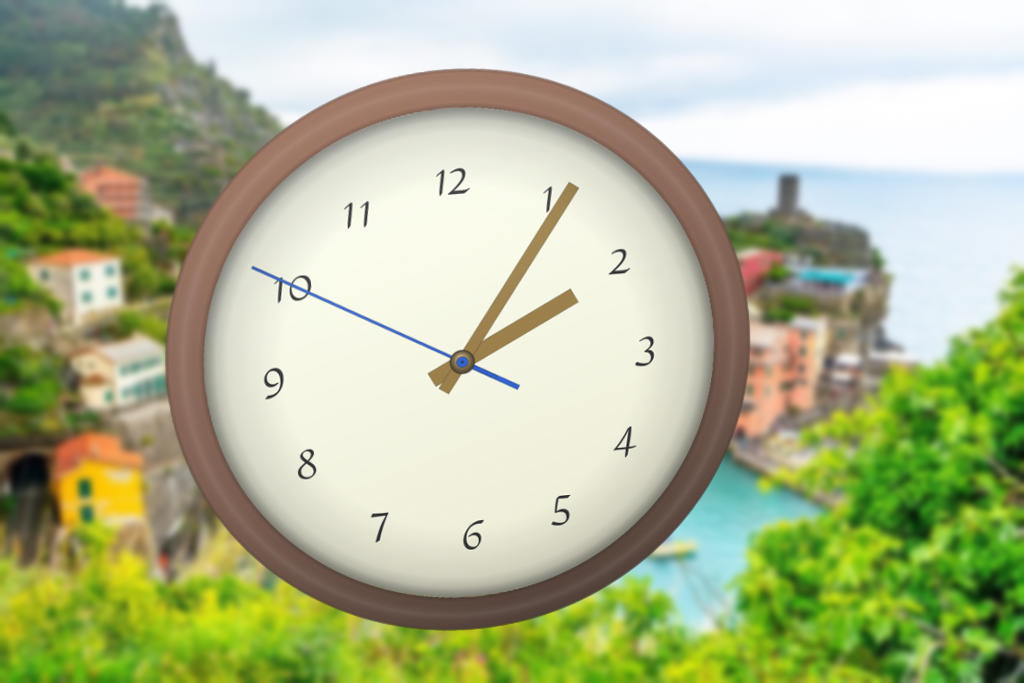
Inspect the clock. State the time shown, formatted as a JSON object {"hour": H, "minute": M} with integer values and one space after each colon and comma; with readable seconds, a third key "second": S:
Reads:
{"hour": 2, "minute": 5, "second": 50}
